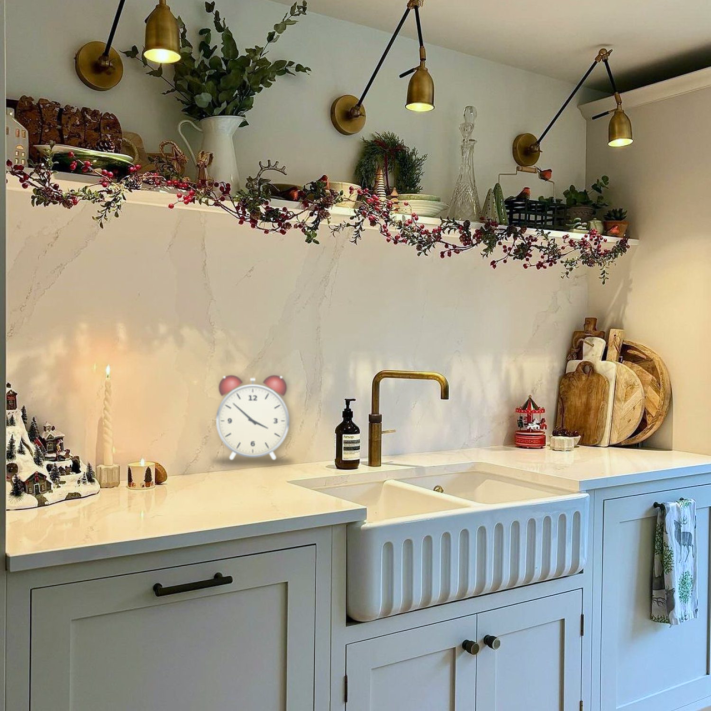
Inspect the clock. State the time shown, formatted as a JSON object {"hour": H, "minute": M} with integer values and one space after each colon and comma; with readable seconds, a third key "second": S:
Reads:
{"hour": 3, "minute": 52}
